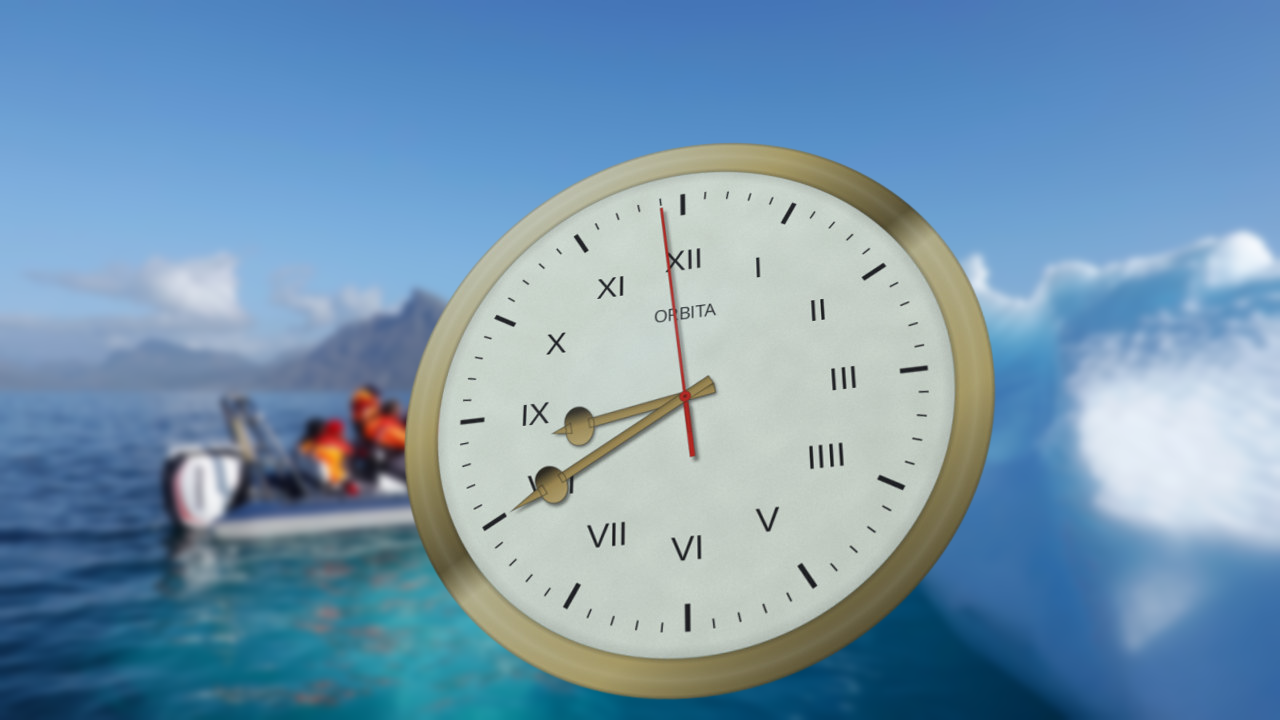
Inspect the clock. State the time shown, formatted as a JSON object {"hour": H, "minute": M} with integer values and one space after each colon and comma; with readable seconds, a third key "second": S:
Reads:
{"hour": 8, "minute": 39, "second": 59}
